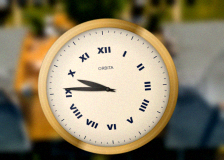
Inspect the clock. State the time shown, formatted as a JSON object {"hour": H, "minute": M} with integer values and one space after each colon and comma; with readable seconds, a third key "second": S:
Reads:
{"hour": 9, "minute": 46}
